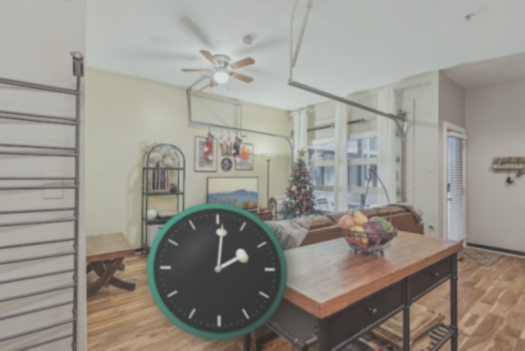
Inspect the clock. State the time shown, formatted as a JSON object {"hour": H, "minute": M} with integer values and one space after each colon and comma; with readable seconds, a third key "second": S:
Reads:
{"hour": 2, "minute": 1}
